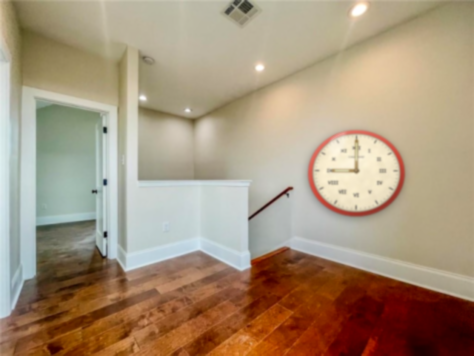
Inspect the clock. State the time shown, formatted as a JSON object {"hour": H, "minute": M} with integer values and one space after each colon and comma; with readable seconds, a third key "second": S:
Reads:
{"hour": 9, "minute": 0}
